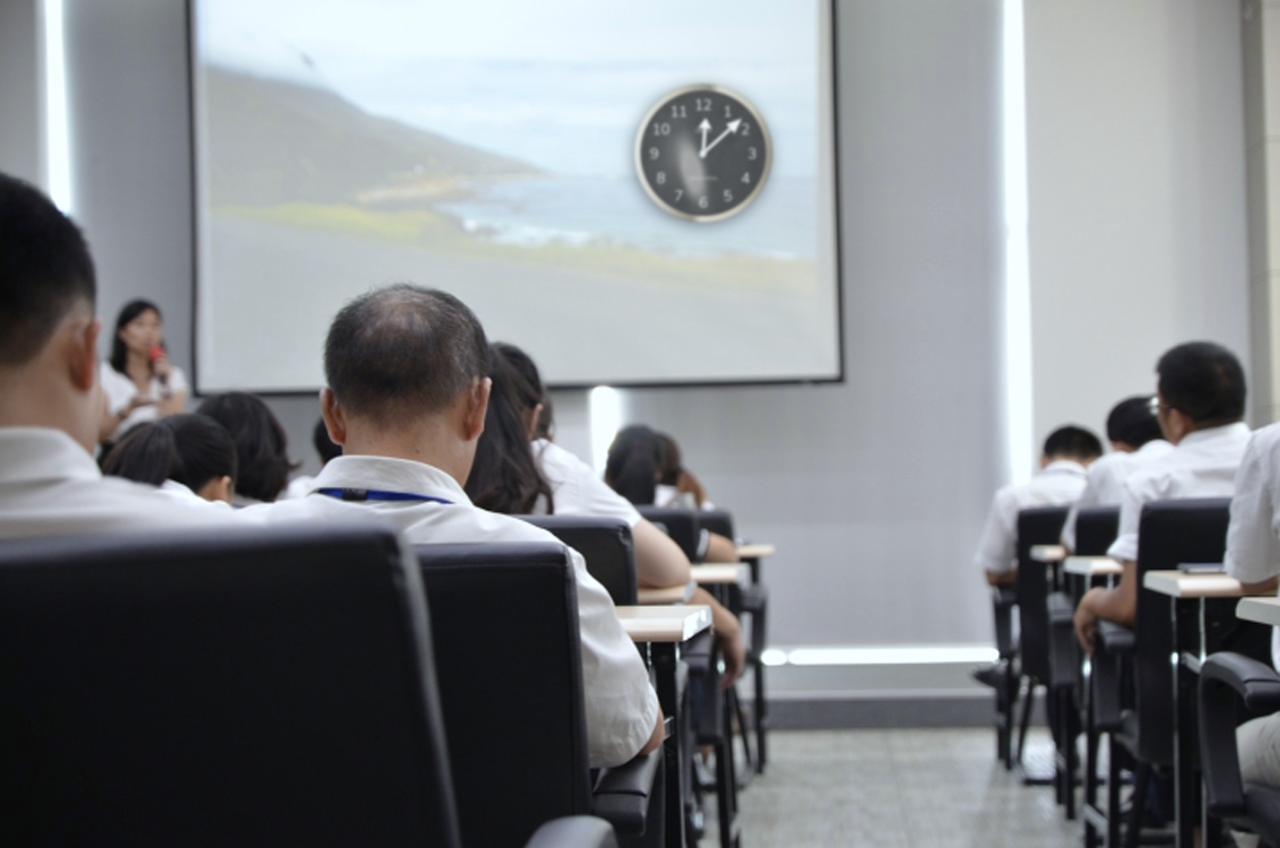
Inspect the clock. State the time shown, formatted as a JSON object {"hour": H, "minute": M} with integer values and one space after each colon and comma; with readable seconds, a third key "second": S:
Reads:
{"hour": 12, "minute": 8}
